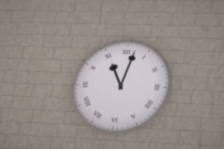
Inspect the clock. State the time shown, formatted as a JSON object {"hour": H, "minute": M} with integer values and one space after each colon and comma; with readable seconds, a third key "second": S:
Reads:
{"hour": 11, "minute": 2}
